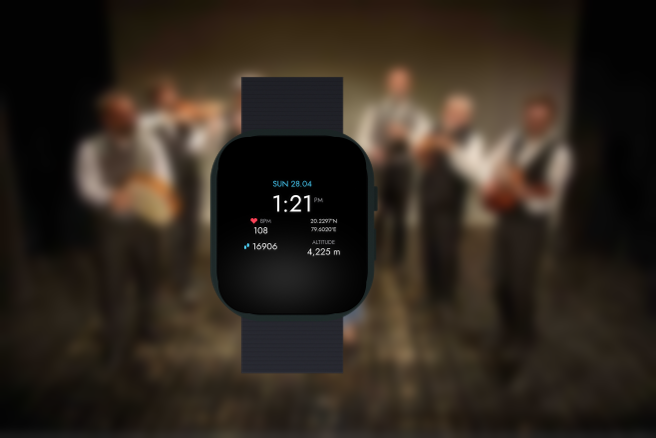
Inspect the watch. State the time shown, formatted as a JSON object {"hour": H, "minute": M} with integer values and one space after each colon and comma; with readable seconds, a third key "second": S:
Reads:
{"hour": 1, "minute": 21}
